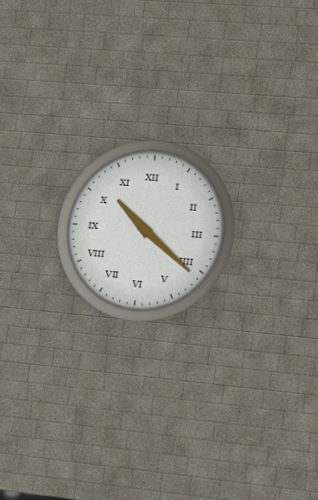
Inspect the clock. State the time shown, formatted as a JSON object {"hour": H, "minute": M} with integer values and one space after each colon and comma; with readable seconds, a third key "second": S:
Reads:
{"hour": 10, "minute": 21}
